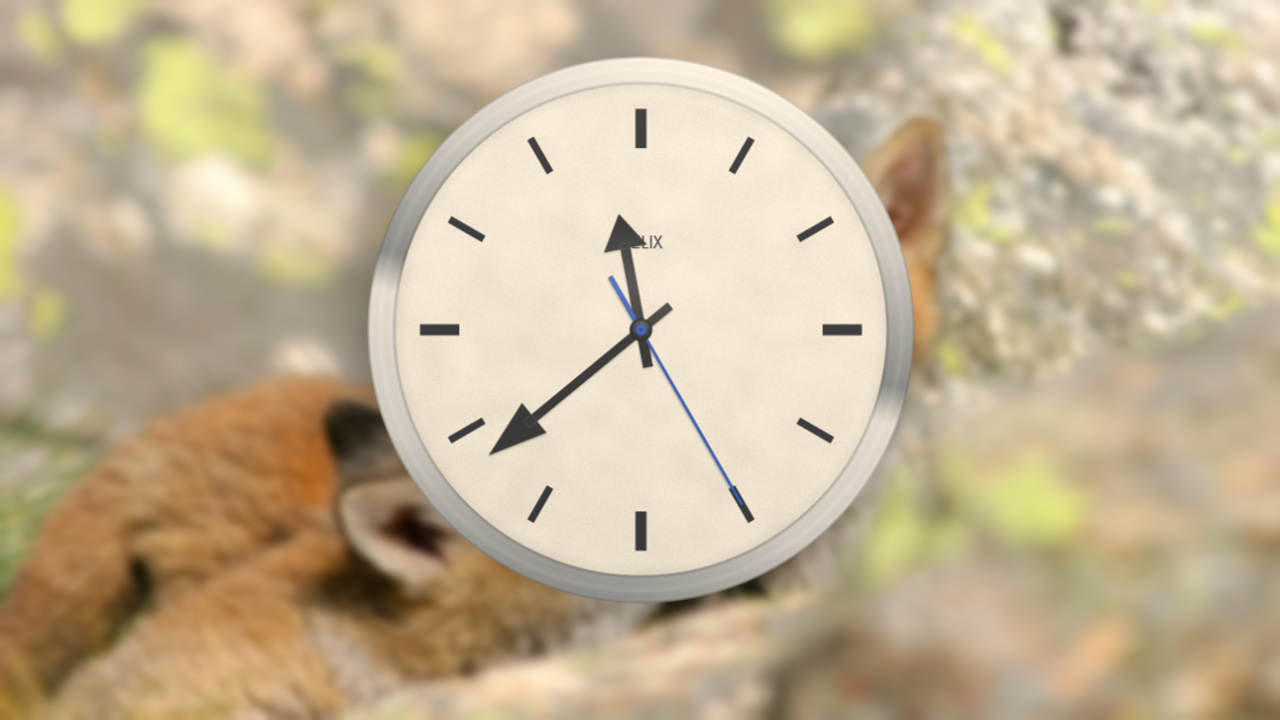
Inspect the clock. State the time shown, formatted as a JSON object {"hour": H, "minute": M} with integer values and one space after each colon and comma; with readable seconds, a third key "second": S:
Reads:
{"hour": 11, "minute": 38, "second": 25}
